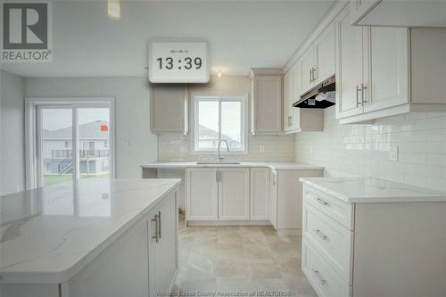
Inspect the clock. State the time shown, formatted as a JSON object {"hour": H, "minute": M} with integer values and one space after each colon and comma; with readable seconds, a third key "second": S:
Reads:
{"hour": 13, "minute": 39}
